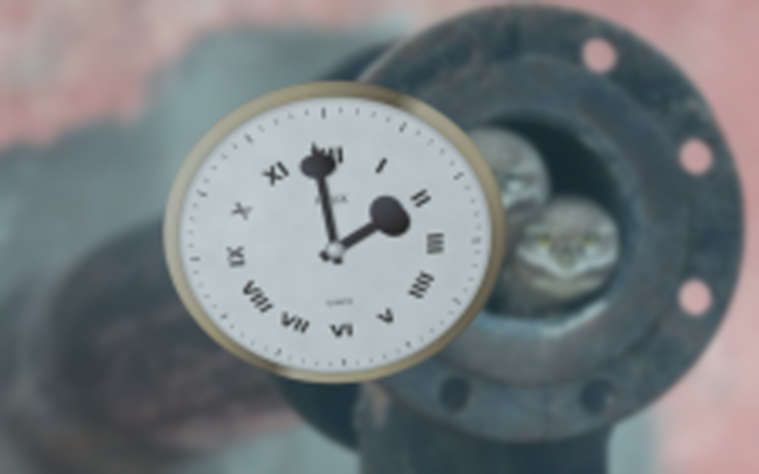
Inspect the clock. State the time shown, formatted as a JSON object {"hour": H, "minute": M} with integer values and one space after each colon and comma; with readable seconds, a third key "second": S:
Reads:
{"hour": 1, "minute": 59}
